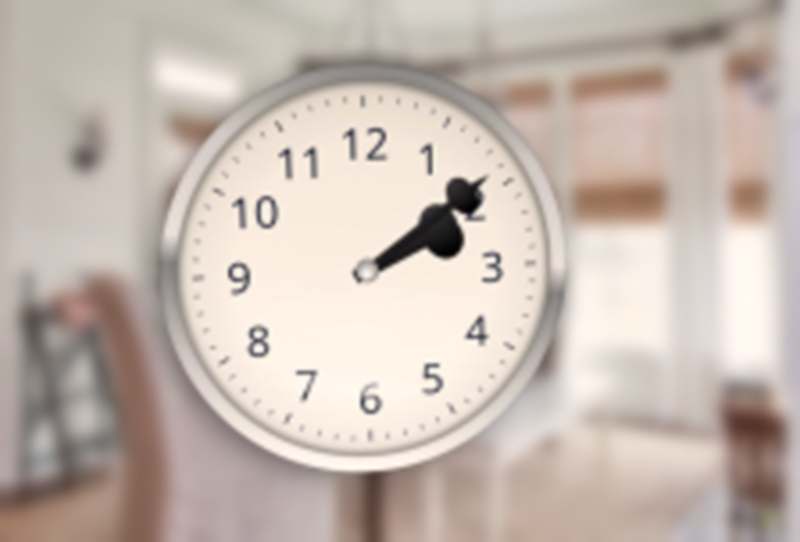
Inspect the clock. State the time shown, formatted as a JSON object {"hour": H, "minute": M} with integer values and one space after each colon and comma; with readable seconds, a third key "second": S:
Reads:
{"hour": 2, "minute": 9}
